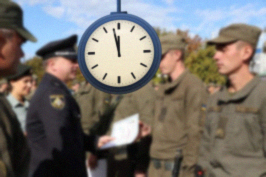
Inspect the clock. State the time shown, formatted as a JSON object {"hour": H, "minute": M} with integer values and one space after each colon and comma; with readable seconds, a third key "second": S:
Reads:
{"hour": 11, "minute": 58}
